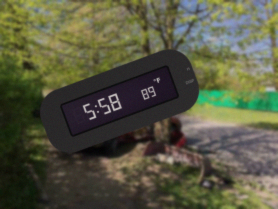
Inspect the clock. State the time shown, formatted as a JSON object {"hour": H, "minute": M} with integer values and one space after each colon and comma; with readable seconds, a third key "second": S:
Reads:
{"hour": 5, "minute": 58}
